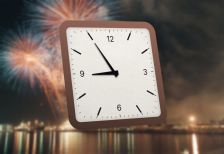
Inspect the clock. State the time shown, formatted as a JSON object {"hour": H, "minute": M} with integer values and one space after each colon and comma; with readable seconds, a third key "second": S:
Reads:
{"hour": 8, "minute": 55}
